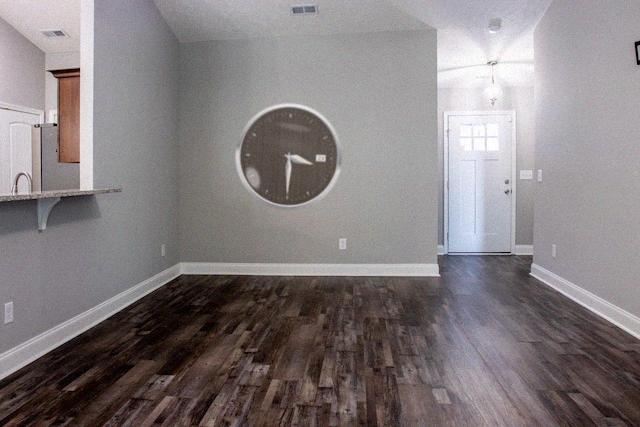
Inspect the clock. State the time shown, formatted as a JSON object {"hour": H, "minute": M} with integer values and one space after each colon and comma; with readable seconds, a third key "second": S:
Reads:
{"hour": 3, "minute": 30}
